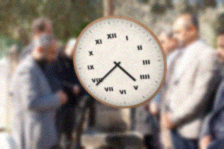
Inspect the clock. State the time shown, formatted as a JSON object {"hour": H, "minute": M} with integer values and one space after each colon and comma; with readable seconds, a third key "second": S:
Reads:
{"hour": 4, "minute": 39}
